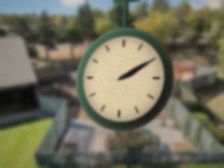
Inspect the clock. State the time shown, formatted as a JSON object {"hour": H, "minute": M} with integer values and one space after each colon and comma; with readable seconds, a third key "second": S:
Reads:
{"hour": 2, "minute": 10}
